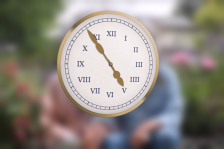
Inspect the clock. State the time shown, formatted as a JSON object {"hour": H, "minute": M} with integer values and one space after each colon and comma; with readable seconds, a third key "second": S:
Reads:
{"hour": 4, "minute": 54}
